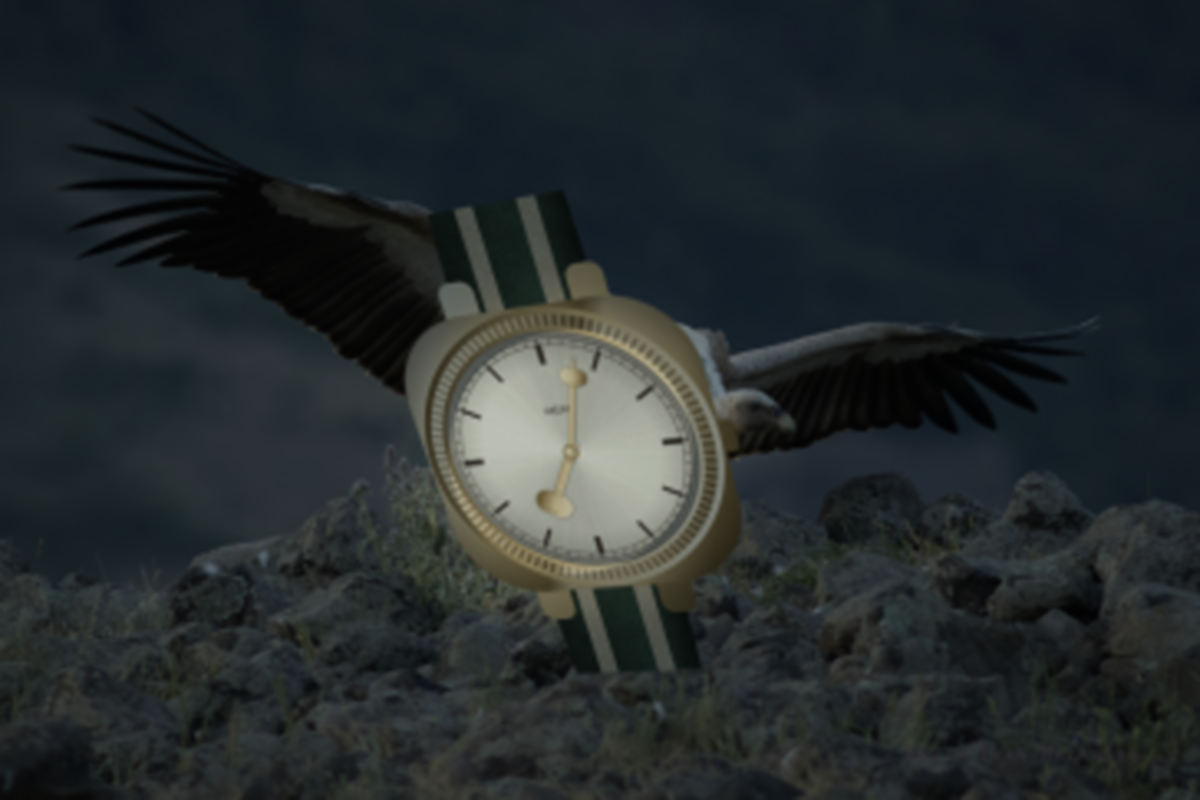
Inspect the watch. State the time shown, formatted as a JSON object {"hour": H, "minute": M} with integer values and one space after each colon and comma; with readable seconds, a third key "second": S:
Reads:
{"hour": 7, "minute": 3}
